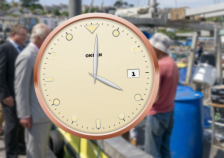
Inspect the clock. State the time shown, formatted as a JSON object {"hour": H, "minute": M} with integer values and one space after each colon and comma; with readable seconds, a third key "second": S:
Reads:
{"hour": 4, "minute": 1}
